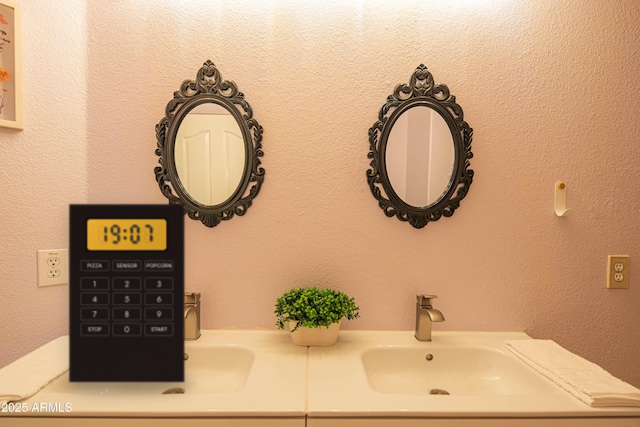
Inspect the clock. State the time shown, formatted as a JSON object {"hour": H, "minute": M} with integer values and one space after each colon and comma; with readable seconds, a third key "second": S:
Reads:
{"hour": 19, "minute": 7}
